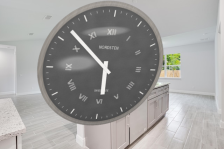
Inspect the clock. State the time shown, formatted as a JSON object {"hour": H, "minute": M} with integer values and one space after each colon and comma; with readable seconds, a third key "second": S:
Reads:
{"hour": 5, "minute": 52}
